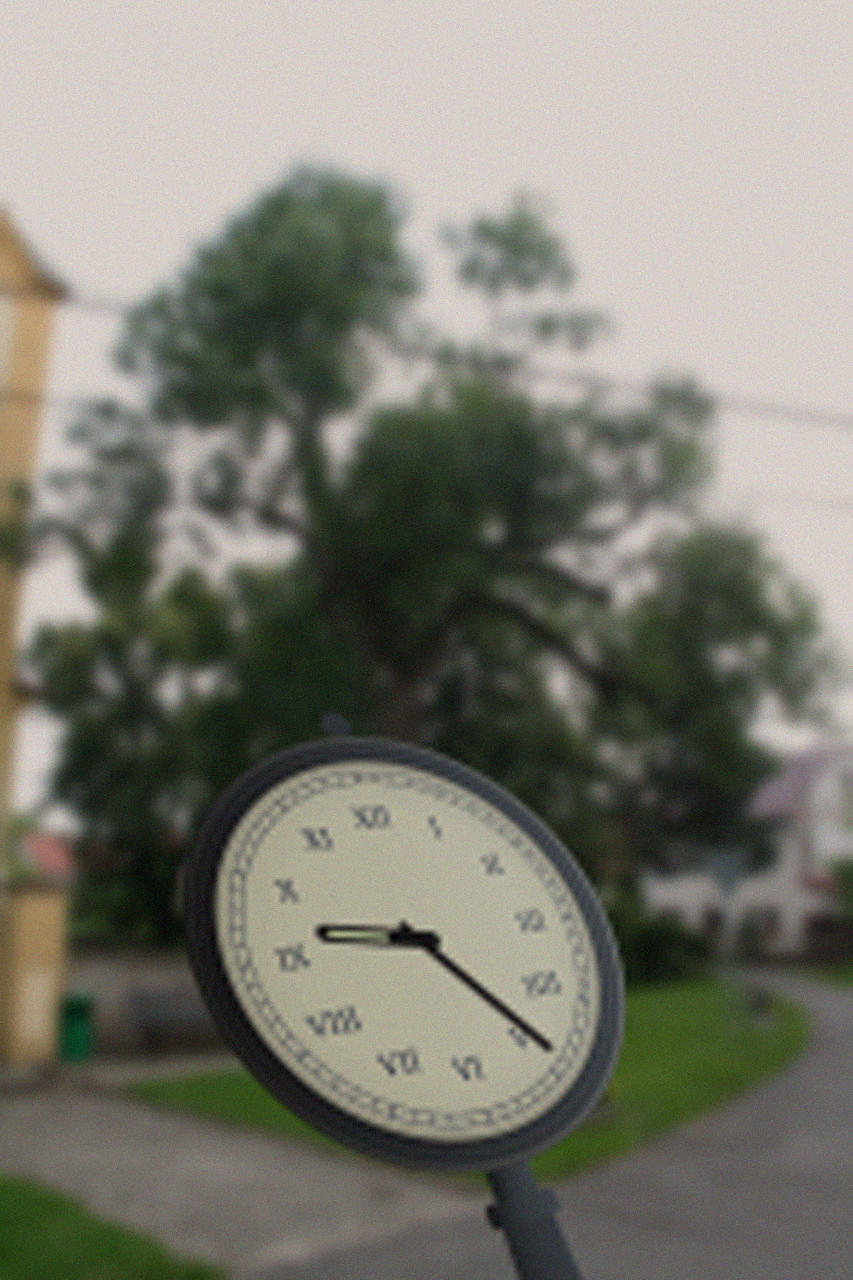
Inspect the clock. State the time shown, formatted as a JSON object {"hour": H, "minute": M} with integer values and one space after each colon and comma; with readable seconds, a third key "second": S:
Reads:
{"hour": 9, "minute": 24}
